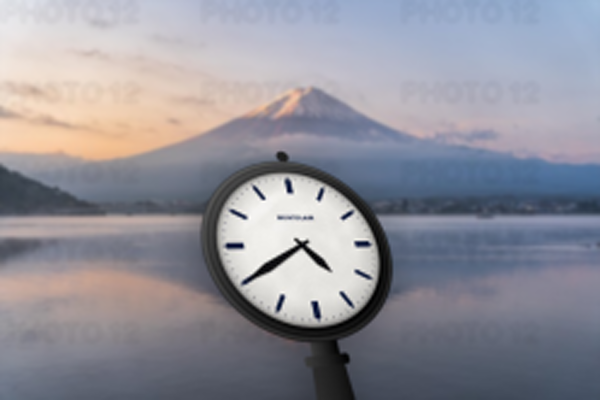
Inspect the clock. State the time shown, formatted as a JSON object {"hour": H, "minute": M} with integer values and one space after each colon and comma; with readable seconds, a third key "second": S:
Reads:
{"hour": 4, "minute": 40}
